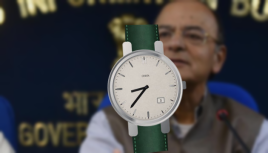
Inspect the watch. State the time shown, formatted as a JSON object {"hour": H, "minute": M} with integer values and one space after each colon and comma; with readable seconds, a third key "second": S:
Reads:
{"hour": 8, "minute": 37}
